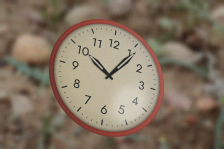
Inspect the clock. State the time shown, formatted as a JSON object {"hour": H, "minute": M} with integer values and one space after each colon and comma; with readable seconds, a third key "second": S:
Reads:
{"hour": 10, "minute": 6}
